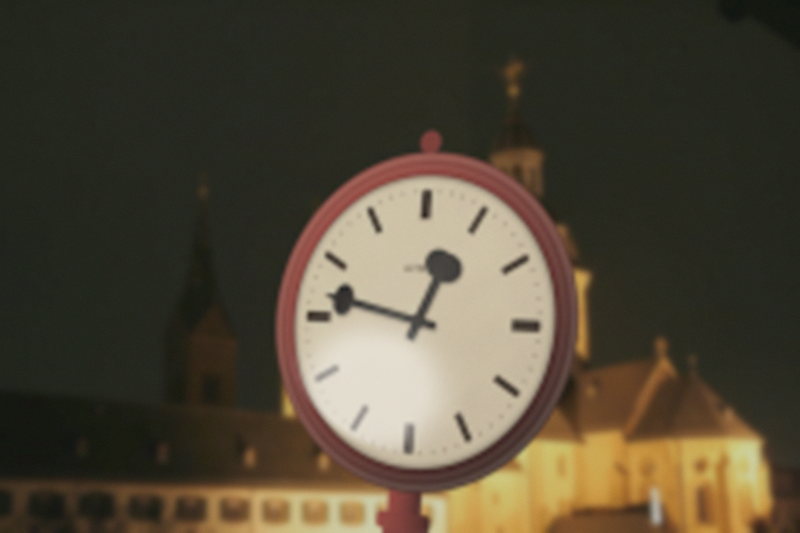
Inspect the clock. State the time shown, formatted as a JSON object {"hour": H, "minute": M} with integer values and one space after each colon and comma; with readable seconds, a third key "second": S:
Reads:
{"hour": 12, "minute": 47}
